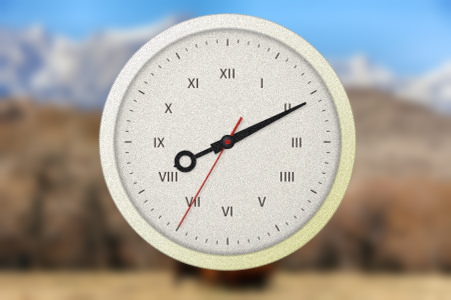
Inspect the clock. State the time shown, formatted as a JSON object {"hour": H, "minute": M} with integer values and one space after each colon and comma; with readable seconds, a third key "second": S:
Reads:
{"hour": 8, "minute": 10, "second": 35}
